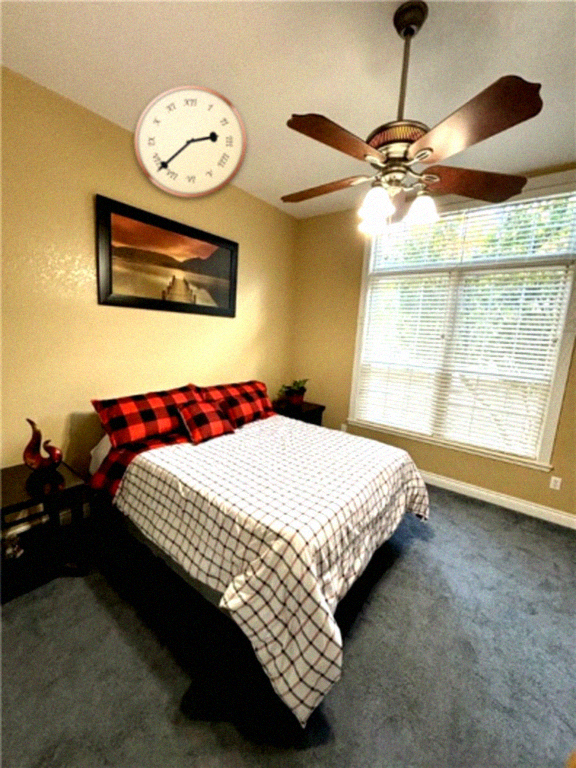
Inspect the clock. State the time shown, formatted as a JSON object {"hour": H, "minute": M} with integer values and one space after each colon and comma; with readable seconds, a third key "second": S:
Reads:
{"hour": 2, "minute": 38}
